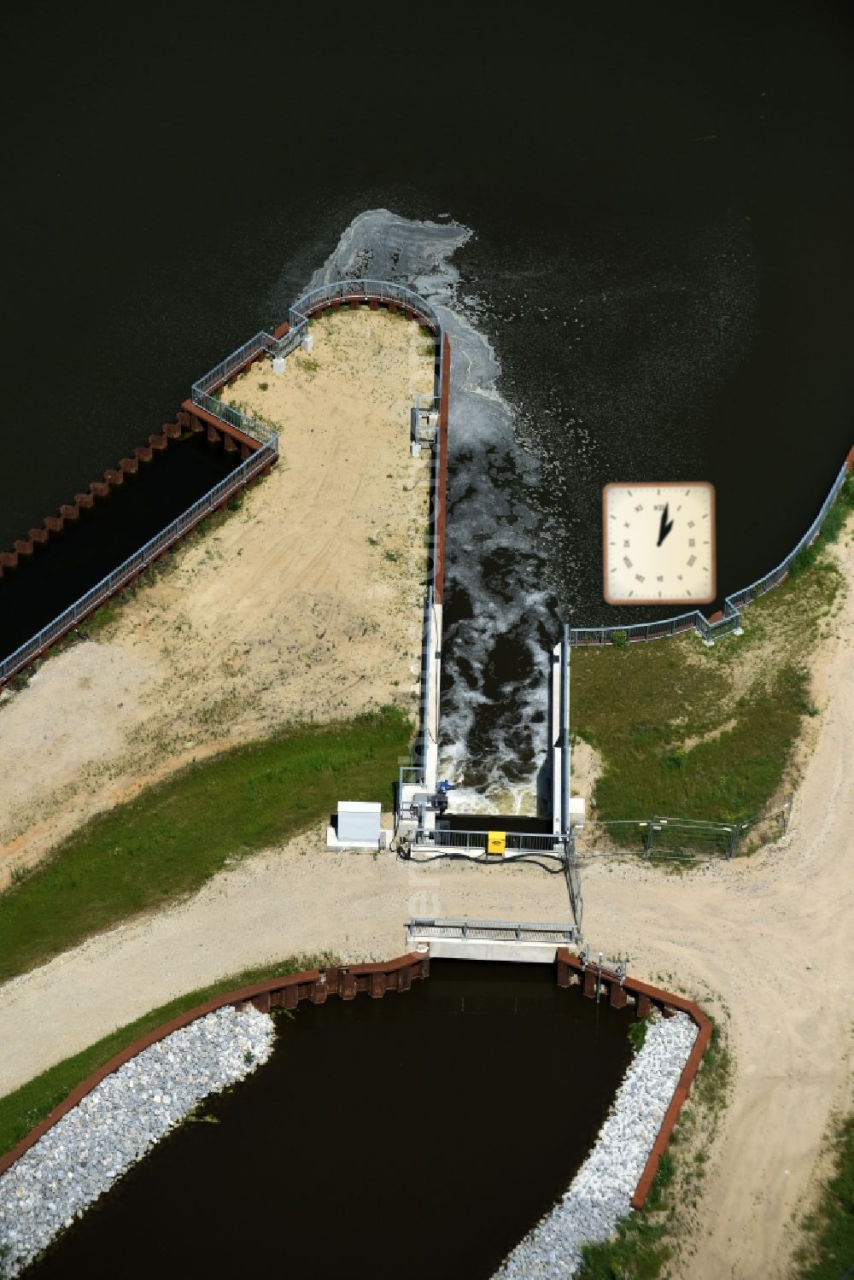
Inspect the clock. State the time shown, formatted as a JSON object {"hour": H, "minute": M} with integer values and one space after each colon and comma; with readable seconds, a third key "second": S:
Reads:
{"hour": 1, "minute": 2}
